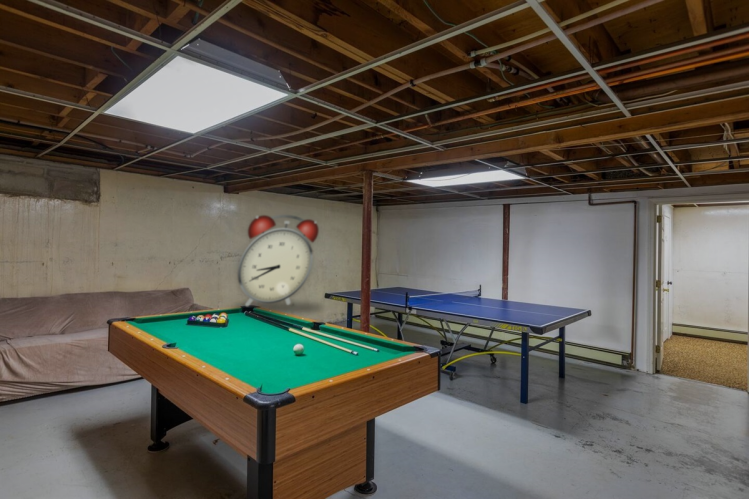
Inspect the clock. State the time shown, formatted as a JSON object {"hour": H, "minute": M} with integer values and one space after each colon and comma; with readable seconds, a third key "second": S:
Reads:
{"hour": 8, "minute": 40}
